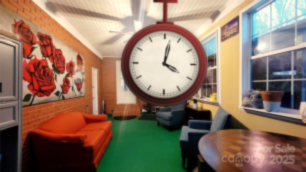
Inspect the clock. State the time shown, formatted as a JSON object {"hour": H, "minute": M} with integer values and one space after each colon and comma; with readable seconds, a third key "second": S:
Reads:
{"hour": 4, "minute": 2}
